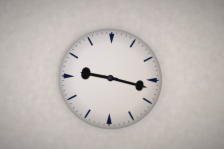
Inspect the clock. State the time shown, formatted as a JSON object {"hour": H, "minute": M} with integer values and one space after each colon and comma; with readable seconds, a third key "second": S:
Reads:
{"hour": 9, "minute": 17}
